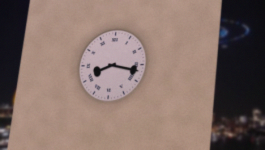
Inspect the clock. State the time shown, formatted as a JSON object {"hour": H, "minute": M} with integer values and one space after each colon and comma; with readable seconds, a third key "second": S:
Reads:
{"hour": 8, "minute": 17}
